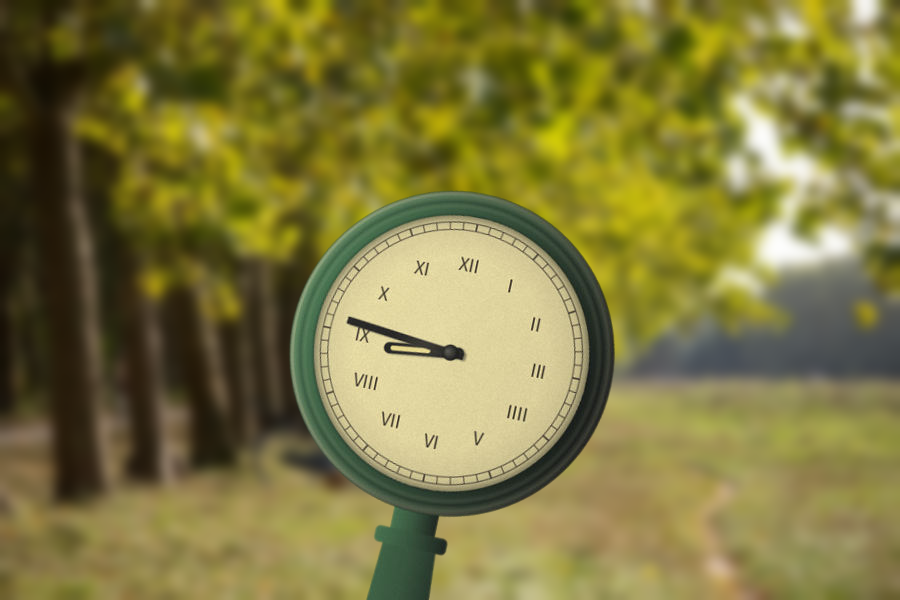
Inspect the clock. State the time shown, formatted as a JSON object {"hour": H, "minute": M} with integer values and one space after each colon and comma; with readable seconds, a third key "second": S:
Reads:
{"hour": 8, "minute": 46}
